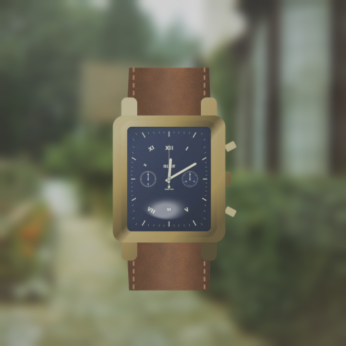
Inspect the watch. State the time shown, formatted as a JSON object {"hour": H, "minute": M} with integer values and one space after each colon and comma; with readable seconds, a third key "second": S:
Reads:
{"hour": 12, "minute": 10}
